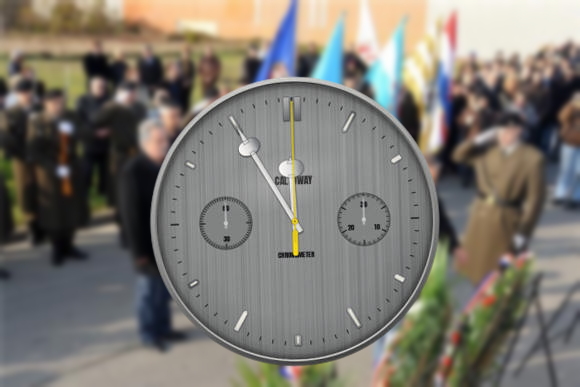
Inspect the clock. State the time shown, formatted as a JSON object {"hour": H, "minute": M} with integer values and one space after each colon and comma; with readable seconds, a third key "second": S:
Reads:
{"hour": 11, "minute": 55}
